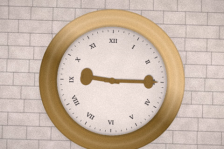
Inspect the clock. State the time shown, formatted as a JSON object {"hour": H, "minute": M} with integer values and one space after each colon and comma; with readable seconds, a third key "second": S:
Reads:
{"hour": 9, "minute": 15}
